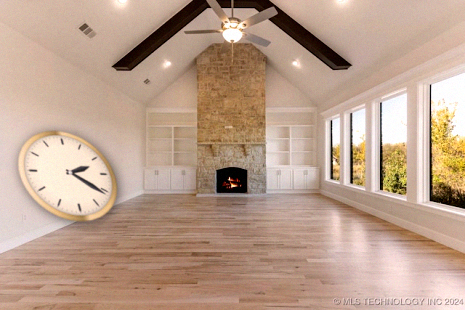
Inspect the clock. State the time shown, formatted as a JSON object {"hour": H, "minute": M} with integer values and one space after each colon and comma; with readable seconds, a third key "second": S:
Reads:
{"hour": 2, "minute": 21}
